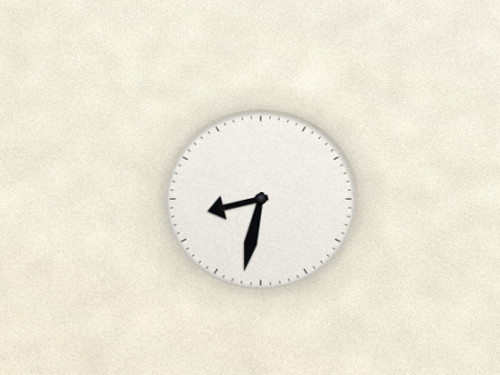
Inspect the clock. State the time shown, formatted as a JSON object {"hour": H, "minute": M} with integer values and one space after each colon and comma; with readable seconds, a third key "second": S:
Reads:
{"hour": 8, "minute": 32}
